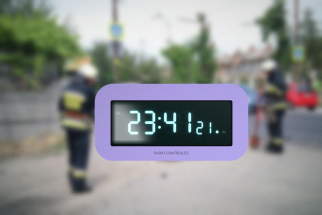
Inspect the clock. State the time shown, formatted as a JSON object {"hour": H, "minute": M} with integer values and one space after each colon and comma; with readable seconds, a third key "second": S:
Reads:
{"hour": 23, "minute": 41, "second": 21}
